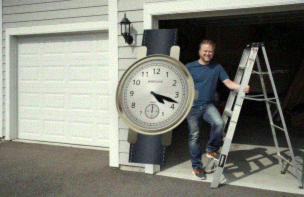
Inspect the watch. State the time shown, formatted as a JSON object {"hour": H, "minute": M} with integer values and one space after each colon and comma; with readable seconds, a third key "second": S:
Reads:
{"hour": 4, "minute": 18}
